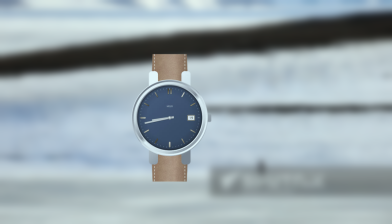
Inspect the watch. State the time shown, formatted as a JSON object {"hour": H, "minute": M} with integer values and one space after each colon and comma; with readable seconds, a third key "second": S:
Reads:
{"hour": 8, "minute": 43}
